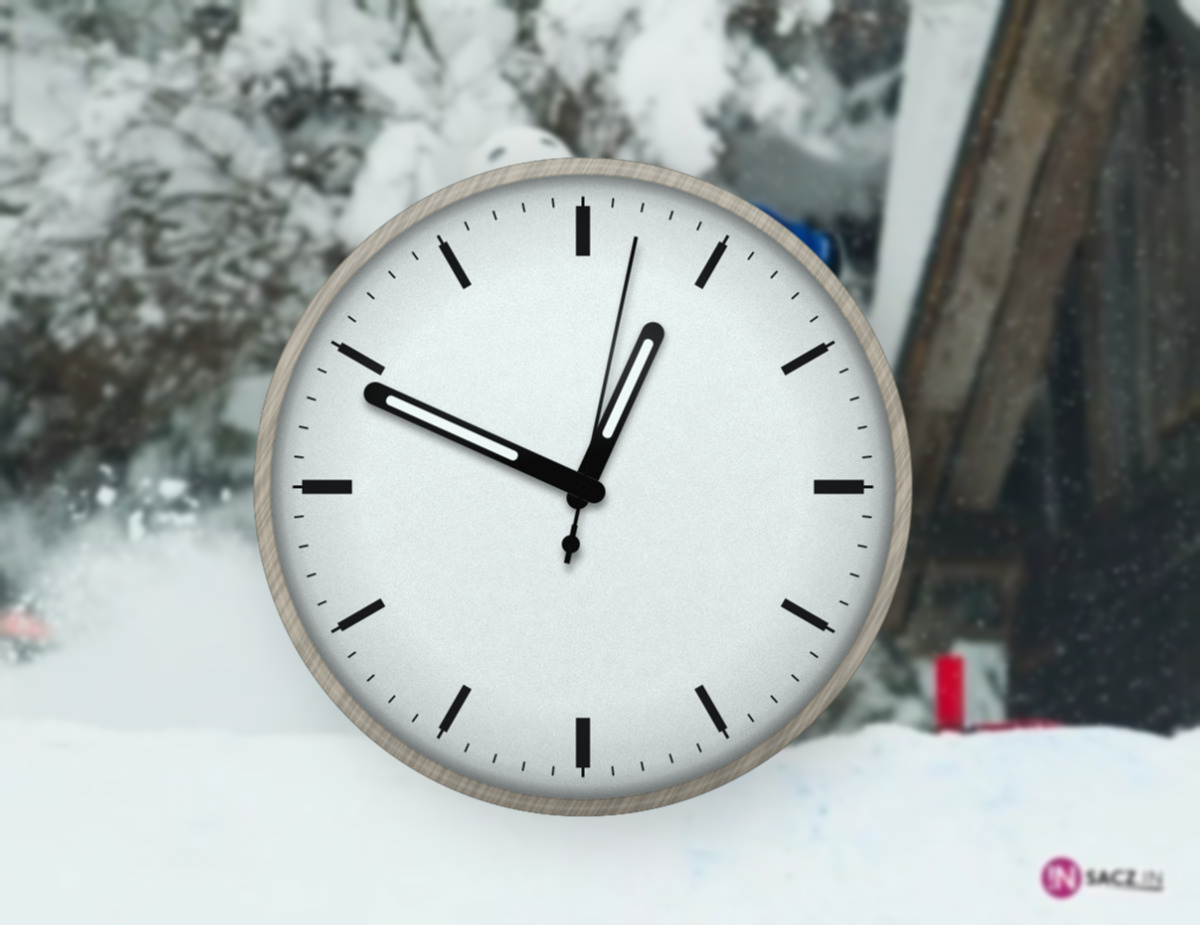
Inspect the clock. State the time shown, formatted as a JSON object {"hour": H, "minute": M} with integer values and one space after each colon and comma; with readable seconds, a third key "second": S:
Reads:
{"hour": 12, "minute": 49, "second": 2}
